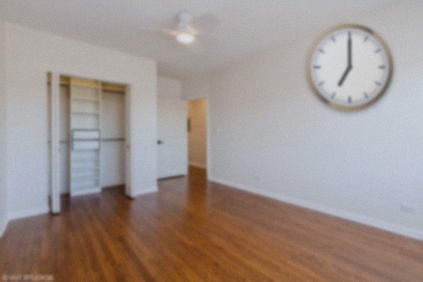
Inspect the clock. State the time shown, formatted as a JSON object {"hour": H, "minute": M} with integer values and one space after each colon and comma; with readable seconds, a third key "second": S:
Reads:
{"hour": 7, "minute": 0}
